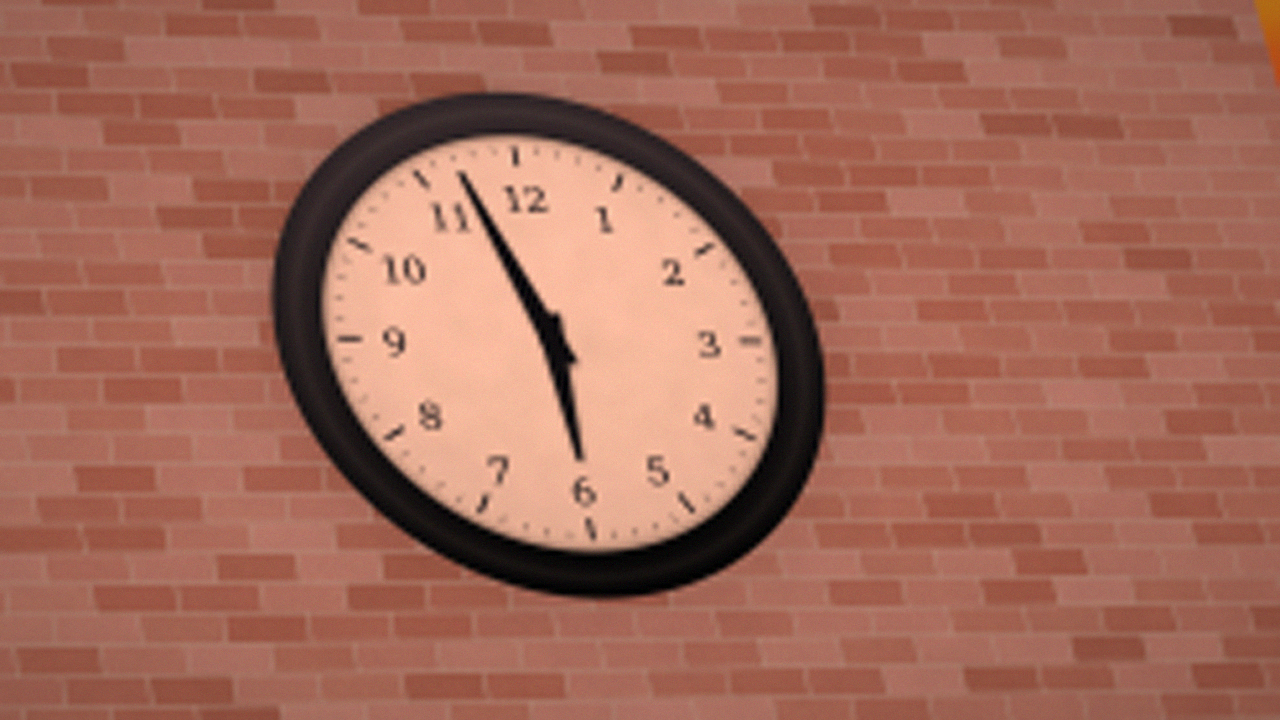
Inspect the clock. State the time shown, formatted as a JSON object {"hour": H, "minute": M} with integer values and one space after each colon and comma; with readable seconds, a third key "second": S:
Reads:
{"hour": 5, "minute": 57}
